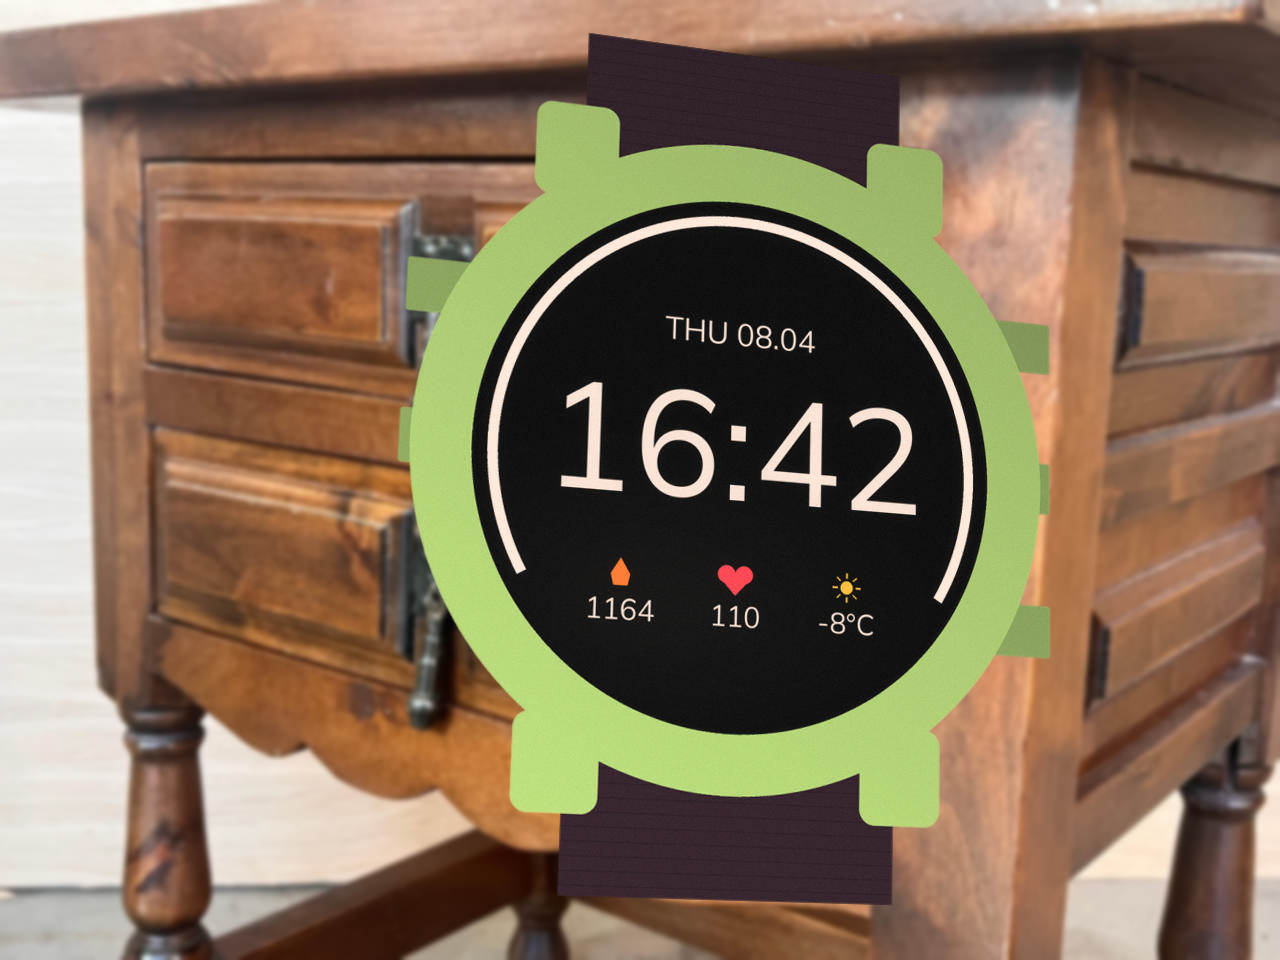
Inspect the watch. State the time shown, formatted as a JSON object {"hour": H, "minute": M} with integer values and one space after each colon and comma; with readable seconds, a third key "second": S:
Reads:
{"hour": 16, "minute": 42}
